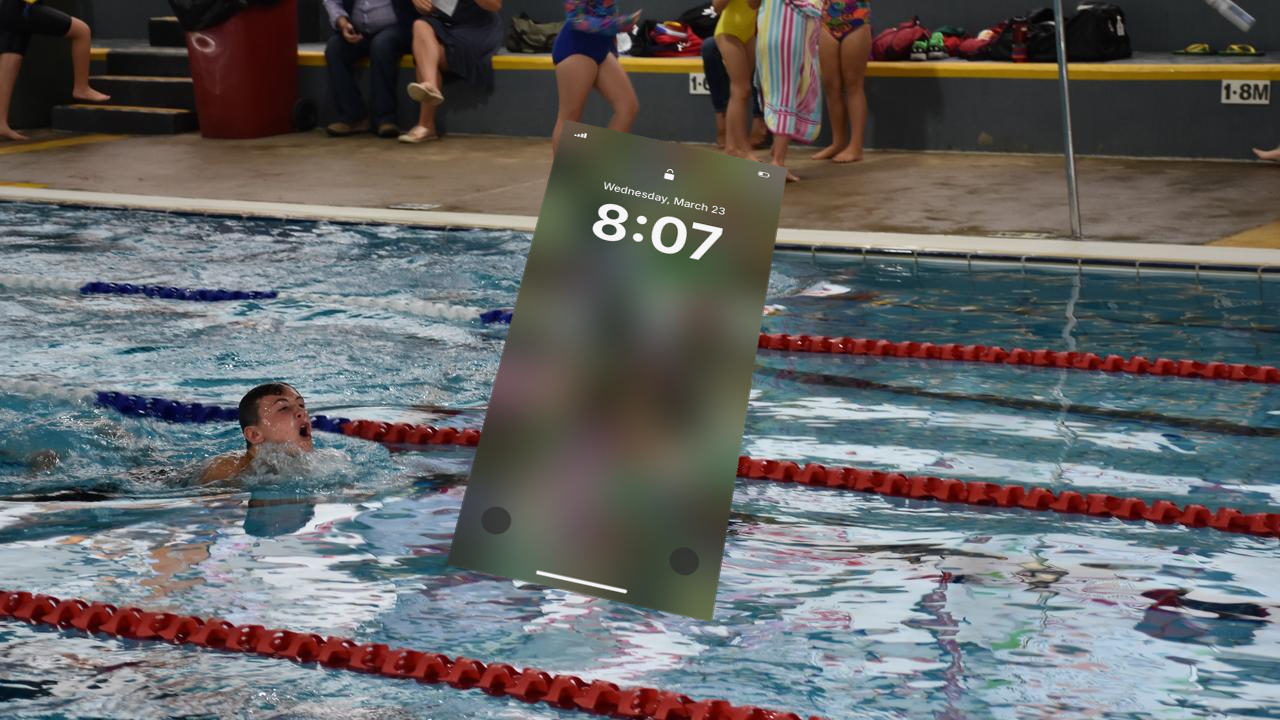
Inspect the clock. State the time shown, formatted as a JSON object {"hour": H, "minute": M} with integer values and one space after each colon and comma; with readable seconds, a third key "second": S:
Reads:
{"hour": 8, "minute": 7}
